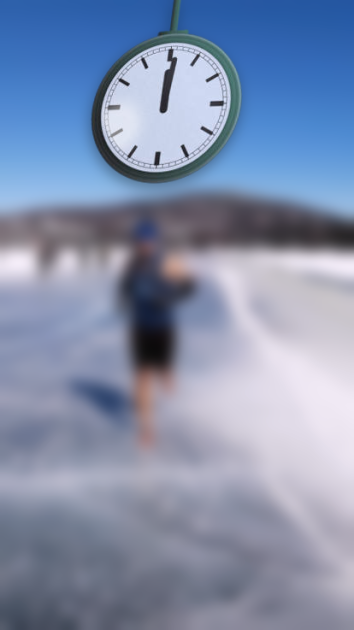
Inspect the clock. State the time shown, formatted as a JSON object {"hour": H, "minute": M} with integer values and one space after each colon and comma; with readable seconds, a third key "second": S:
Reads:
{"hour": 12, "minute": 1}
